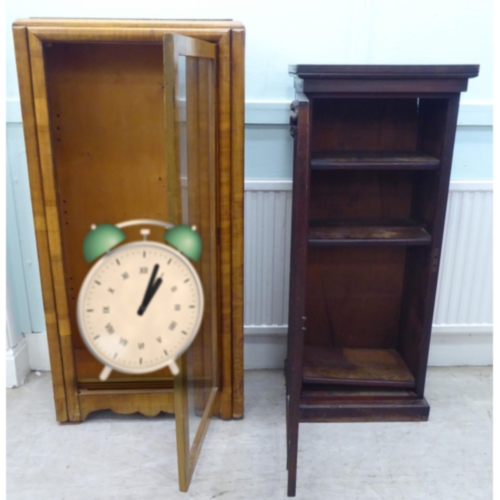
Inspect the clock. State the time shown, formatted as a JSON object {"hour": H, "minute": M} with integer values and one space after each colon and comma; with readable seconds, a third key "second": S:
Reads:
{"hour": 1, "minute": 3}
